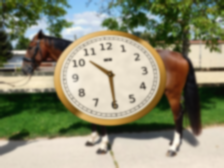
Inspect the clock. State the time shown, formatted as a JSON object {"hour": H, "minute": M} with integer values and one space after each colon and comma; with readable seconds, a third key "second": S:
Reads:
{"hour": 10, "minute": 30}
